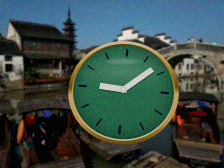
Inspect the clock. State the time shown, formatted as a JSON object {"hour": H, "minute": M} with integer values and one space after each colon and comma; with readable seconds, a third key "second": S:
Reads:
{"hour": 9, "minute": 8}
